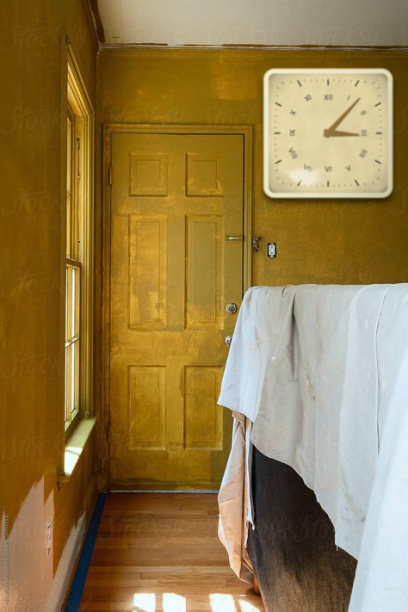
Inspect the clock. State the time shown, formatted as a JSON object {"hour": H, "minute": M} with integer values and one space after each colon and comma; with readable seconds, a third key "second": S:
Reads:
{"hour": 3, "minute": 7}
